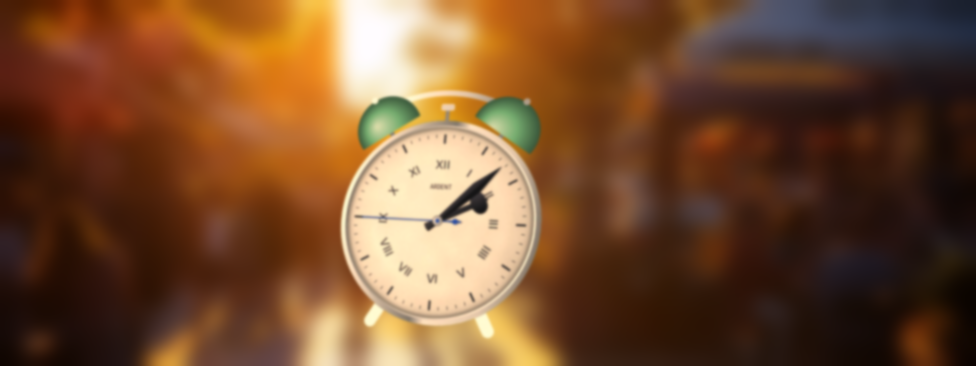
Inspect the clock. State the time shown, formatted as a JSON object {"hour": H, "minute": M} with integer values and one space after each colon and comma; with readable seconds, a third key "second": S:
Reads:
{"hour": 2, "minute": 7, "second": 45}
